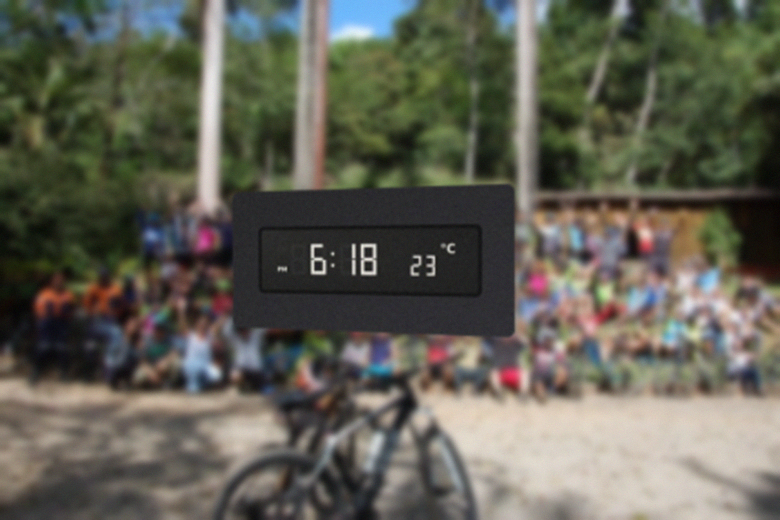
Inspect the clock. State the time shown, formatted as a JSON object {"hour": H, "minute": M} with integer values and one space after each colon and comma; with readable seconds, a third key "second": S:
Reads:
{"hour": 6, "minute": 18}
